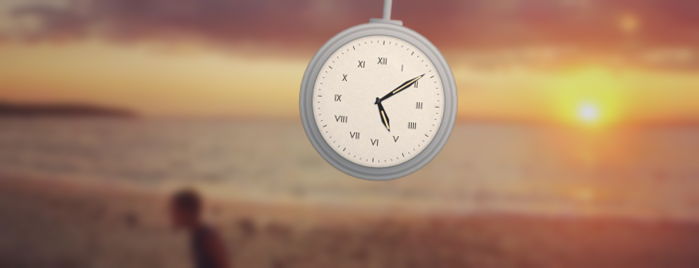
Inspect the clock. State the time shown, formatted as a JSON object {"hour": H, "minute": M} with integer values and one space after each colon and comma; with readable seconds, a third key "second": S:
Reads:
{"hour": 5, "minute": 9}
